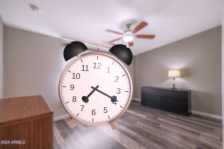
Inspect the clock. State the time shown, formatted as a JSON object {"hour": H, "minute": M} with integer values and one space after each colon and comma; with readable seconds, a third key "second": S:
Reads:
{"hour": 7, "minute": 19}
